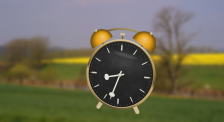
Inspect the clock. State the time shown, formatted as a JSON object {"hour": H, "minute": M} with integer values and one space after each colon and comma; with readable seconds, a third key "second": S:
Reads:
{"hour": 8, "minute": 33}
